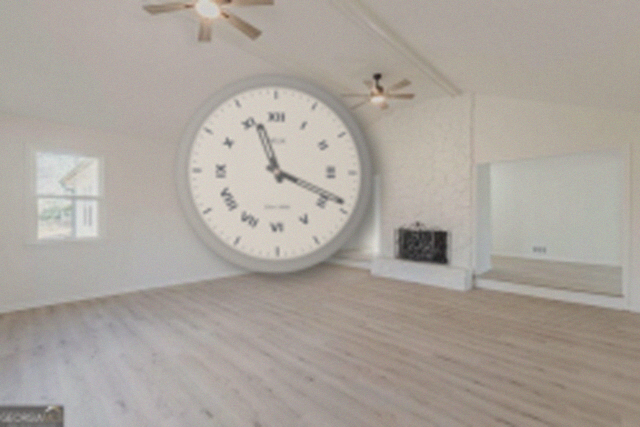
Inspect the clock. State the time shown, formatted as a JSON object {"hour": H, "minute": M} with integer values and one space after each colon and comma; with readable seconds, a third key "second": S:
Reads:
{"hour": 11, "minute": 19}
